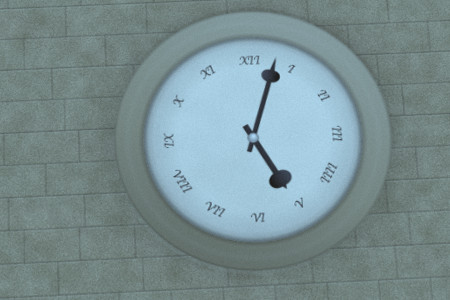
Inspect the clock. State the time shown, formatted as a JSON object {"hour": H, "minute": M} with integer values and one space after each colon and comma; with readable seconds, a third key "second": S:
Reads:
{"hour": 5, "minute": 3}
